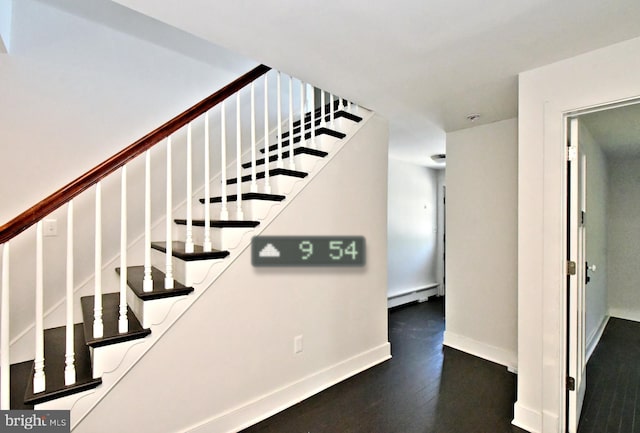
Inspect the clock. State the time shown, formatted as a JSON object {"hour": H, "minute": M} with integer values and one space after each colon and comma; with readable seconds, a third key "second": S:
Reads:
{"hour": 9, "minute": 54}
